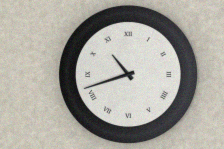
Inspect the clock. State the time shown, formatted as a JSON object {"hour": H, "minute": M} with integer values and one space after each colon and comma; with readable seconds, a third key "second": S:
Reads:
{"hour": 10, "minute": 42}
